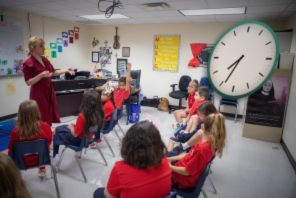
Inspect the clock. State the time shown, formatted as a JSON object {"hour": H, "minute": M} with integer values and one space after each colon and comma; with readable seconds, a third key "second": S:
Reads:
{"hour": 7, "minute": 34}
